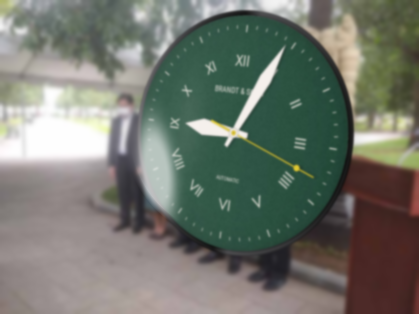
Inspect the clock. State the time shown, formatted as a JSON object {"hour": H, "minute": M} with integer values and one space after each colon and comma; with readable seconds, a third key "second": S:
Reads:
{"hour": 9, "minute": 4, "second": 18}
